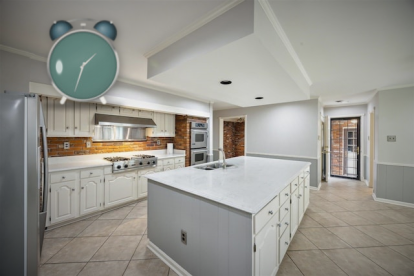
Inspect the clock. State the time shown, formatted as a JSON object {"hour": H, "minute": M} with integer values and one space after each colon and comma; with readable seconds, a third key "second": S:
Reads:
{"hour": 1, "minute": 33}
